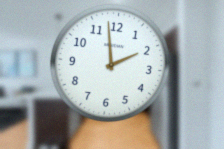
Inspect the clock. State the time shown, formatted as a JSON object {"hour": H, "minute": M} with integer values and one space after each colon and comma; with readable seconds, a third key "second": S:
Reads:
{"hour": 1, "minute": 58}
